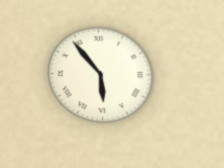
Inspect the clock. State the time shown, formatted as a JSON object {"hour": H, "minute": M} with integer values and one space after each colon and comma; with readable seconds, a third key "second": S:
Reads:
{"hour": 5, "minute": 54}
